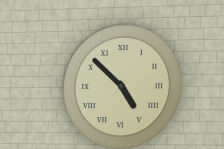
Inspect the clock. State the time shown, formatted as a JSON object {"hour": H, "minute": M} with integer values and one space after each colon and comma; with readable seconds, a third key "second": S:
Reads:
{"hour": 4, "minute": 52}
